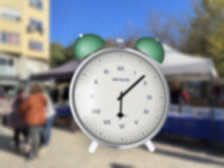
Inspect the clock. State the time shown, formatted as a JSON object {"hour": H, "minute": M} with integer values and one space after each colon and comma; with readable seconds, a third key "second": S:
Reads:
{"hour": 6, "minute": 8}
